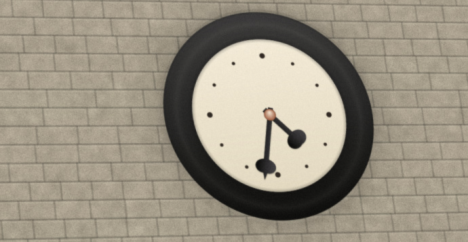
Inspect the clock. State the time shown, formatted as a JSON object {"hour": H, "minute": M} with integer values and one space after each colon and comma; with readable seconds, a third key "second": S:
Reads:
{"hour": 4, "minute": 32}
